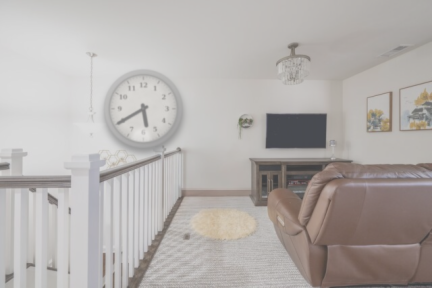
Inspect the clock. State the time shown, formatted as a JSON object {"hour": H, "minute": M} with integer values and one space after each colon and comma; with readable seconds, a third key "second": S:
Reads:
{"hour": 5, "minute": 40}
